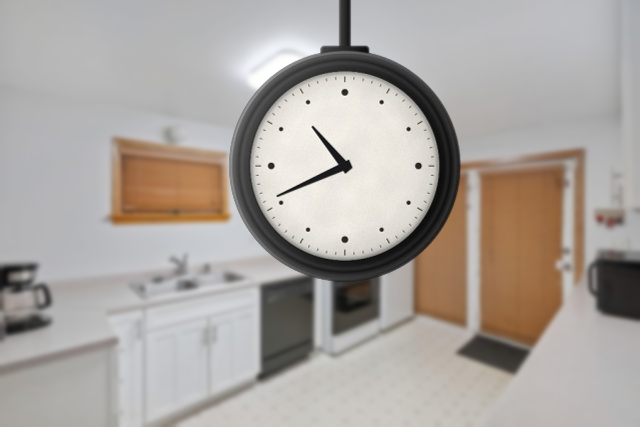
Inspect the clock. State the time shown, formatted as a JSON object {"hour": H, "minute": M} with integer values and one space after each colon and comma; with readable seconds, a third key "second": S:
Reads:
{"hour": 10, "minute": 41}
